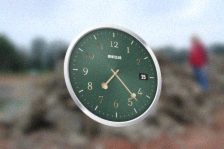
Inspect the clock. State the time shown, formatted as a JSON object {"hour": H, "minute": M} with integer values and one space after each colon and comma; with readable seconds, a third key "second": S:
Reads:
{"hour": 7, "minute": 23}
